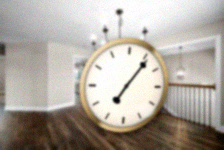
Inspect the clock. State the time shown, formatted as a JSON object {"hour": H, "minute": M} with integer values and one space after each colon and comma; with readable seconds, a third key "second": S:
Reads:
{"hour": 7, "minute": 6}
